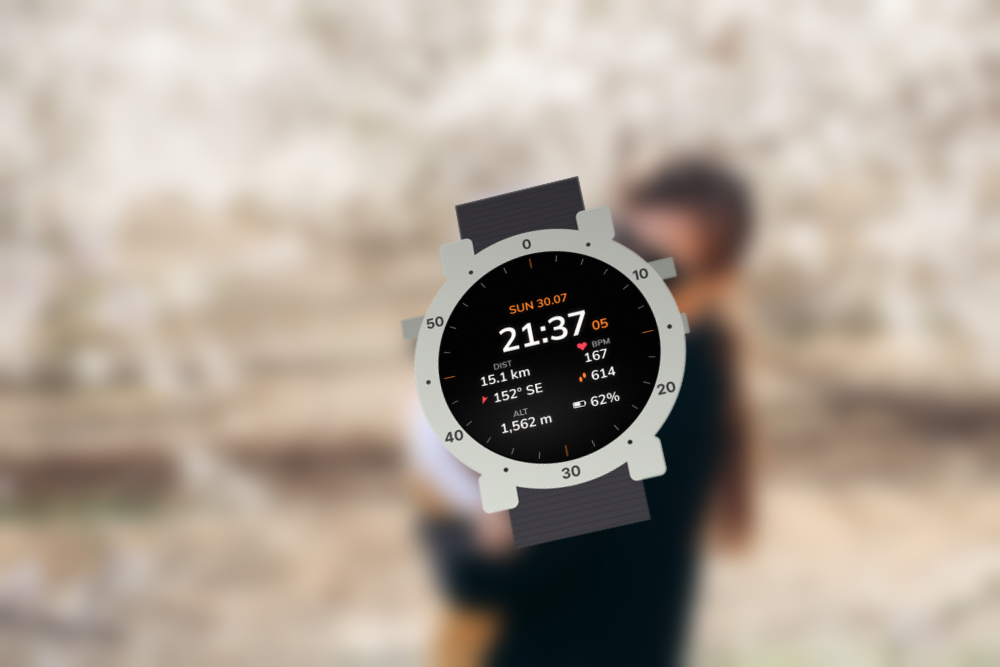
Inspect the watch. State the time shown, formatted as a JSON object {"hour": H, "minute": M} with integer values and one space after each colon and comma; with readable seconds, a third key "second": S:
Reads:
{"hour": 21, "minute": 37, "second": 5}
